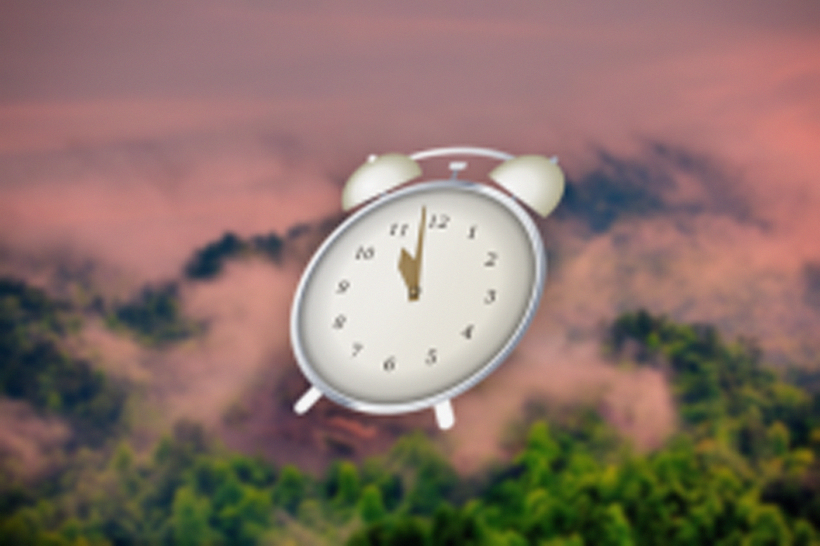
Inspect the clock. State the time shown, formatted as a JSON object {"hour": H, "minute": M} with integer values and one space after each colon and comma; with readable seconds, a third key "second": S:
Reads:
{"hour": 10, "minute": 58}
